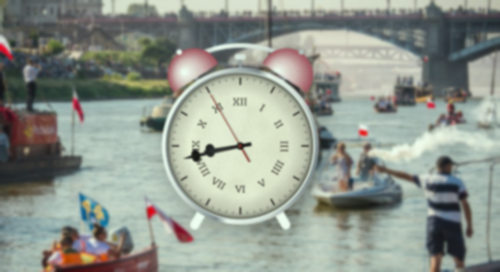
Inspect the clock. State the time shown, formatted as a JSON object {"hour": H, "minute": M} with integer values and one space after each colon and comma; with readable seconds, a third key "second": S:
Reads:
{"hour": 8, "minute": 42, "second": 55}
